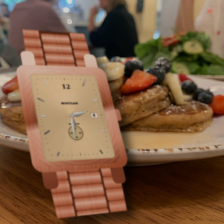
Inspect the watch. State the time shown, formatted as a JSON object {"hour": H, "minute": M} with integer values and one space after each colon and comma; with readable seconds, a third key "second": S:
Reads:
{"hour": 2, "minute": 31}
